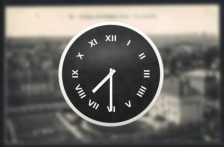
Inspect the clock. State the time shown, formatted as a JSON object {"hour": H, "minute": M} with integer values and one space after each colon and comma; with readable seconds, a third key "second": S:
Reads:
{"hour": 7, "minute": 30}
